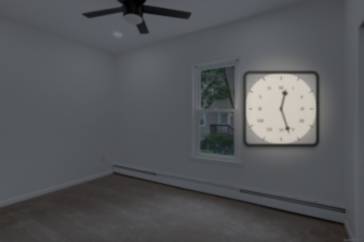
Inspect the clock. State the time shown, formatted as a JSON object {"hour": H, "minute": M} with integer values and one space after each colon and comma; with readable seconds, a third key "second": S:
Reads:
{"hour": 12, "minute": 27}
